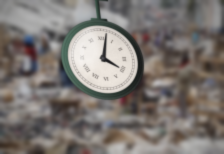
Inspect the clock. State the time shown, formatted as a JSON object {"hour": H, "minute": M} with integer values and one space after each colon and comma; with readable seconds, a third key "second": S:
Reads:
{"hour": 4, "minute": 2}
